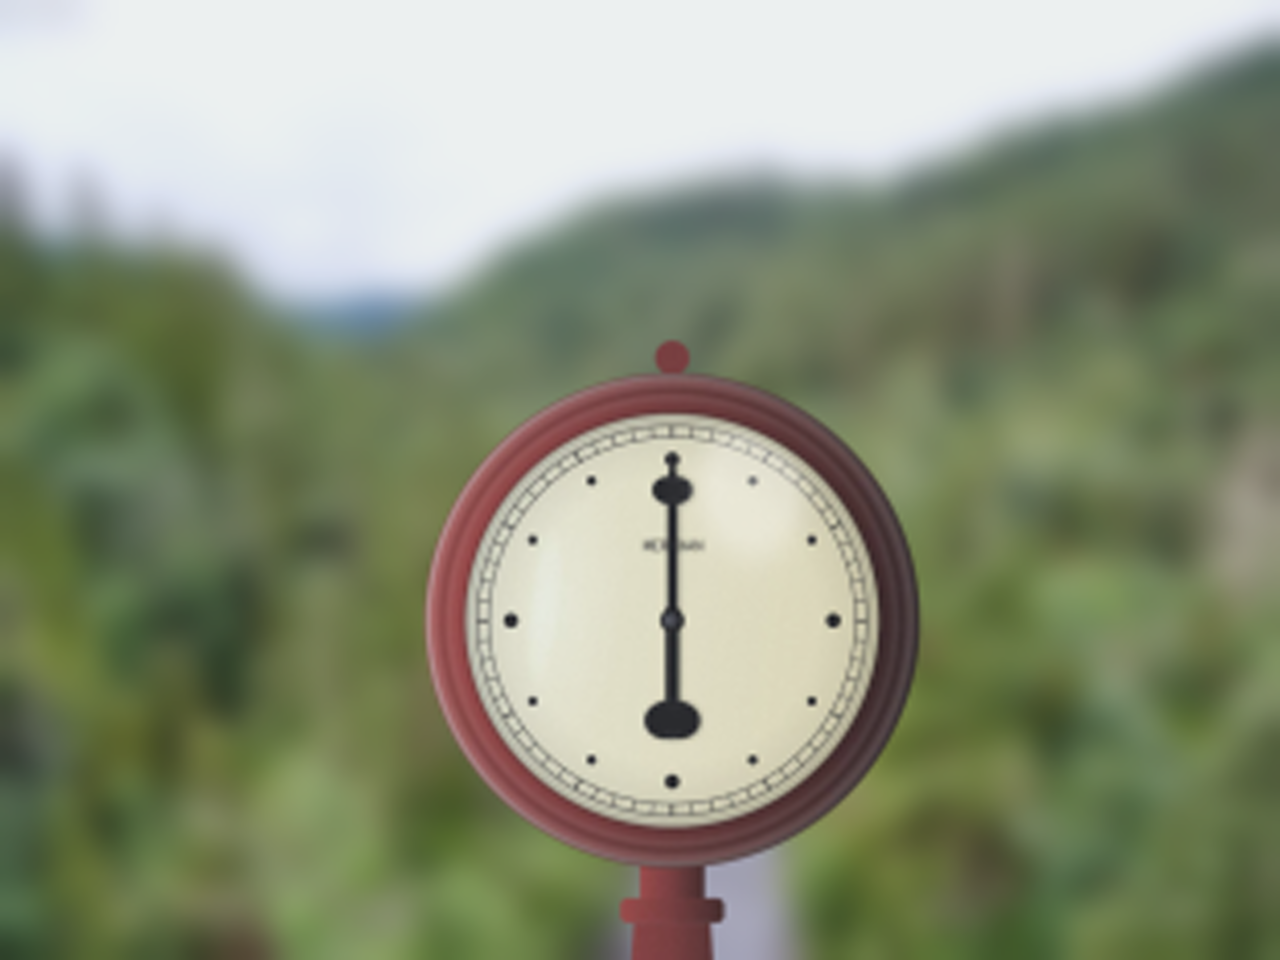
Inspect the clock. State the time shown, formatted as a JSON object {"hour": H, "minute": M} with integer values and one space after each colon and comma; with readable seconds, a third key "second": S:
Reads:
{"hour": 6, "minute": 0}
